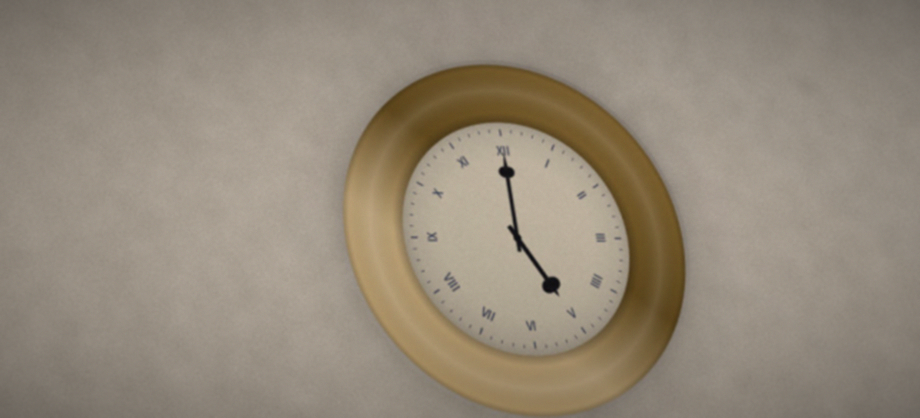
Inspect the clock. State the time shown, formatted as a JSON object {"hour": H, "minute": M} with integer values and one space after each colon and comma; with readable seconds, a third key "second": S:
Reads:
{"hour": 5, "minute": 0}
